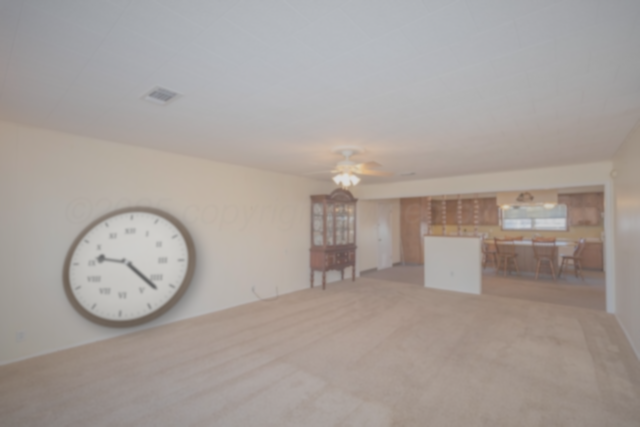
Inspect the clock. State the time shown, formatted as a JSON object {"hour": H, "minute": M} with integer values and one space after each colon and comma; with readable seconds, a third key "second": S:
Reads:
{"hour": 9, "minute": 22}
